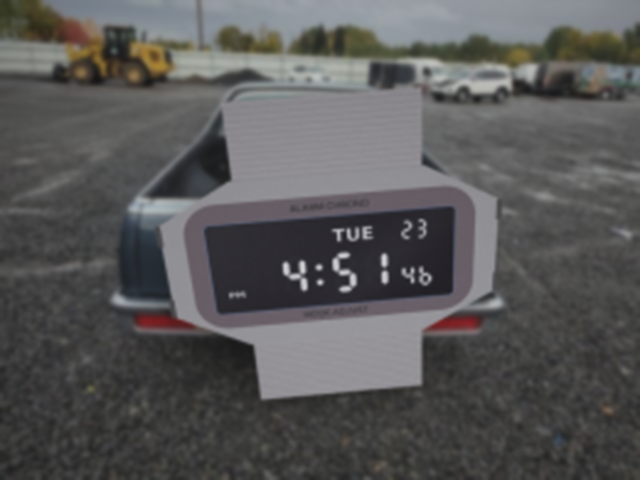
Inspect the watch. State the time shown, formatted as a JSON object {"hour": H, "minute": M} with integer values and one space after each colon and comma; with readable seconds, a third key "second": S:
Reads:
{"hour": 4, "minute": 51, "second": 46}
